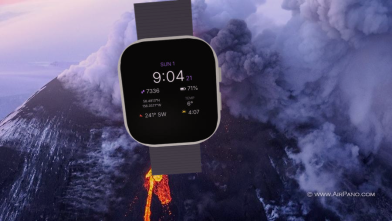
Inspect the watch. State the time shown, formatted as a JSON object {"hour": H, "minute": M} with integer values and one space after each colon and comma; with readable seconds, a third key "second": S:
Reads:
{"hour": 9, "minute": 4}
